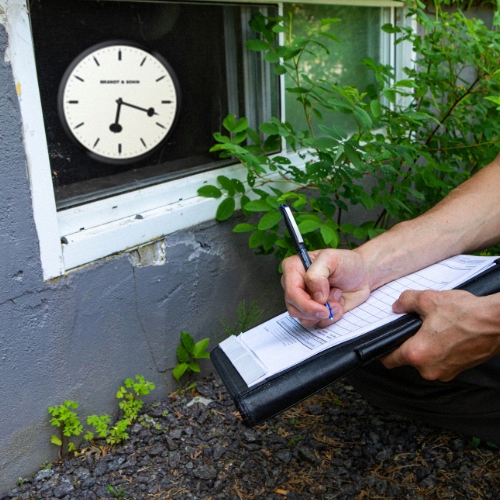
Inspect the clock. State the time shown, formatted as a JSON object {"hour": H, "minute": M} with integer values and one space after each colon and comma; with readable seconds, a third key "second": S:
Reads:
{"hour": 6, "minute": 18}
